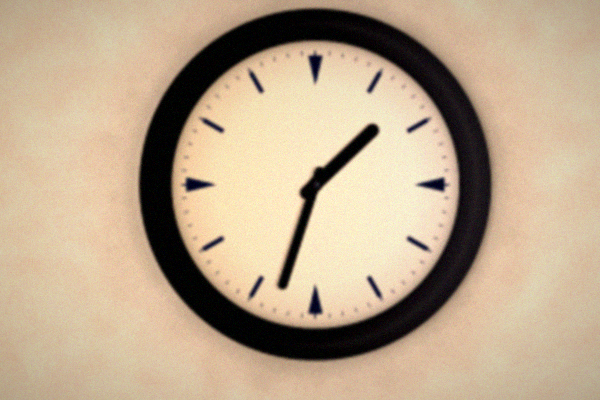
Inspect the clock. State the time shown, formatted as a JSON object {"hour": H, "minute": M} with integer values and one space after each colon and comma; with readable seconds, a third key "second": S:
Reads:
{"hour": 1, "minute": 33}
